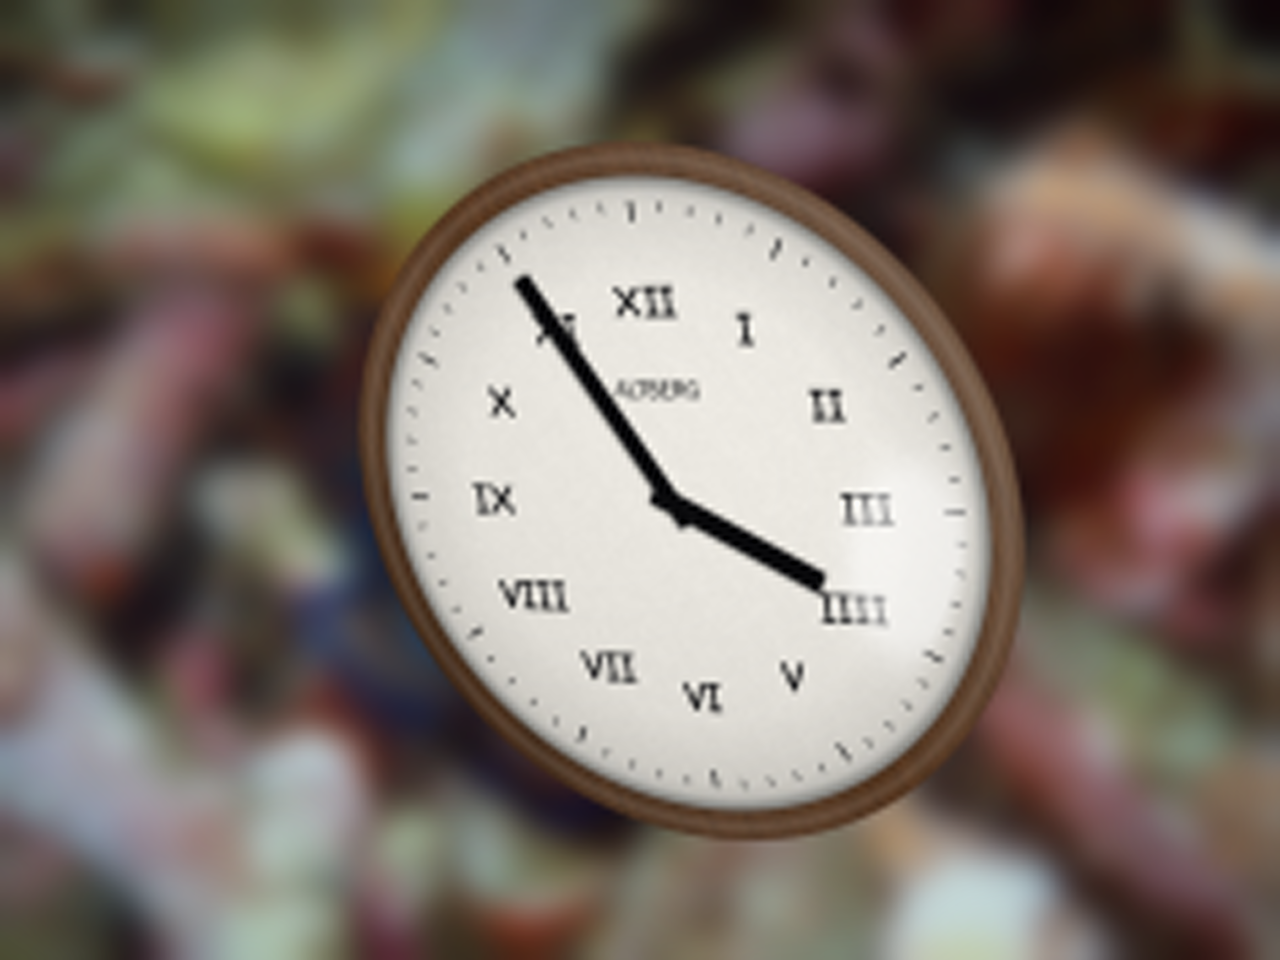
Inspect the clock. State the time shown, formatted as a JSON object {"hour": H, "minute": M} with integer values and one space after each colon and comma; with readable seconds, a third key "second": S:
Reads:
{"hour": 3, "minute": 55}
